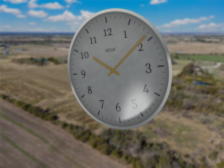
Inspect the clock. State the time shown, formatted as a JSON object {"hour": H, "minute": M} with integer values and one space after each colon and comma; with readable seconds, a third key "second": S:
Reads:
{"hour": 10, "minute": 9}
